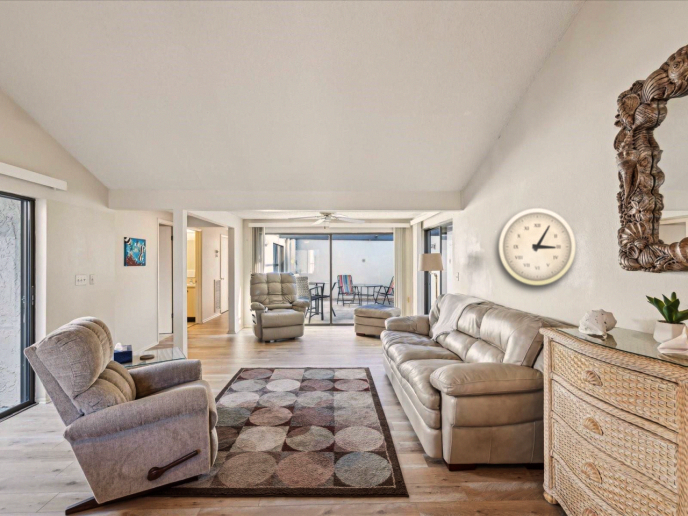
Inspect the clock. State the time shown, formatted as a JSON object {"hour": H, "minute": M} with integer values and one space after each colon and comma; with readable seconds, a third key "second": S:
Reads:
{"hour": 3, "minute": 5}
